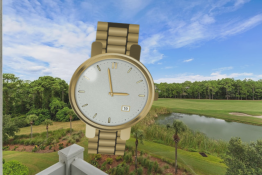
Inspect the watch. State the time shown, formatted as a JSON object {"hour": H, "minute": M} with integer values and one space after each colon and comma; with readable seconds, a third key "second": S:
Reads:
{"hour": 2, "minute": 58}
